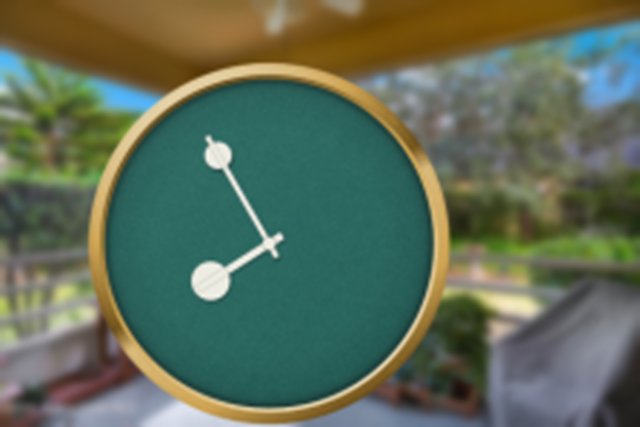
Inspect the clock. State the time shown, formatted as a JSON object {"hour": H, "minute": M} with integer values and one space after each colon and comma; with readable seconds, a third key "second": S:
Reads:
{"hour": 7, "minute": 55}
